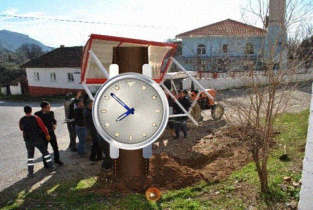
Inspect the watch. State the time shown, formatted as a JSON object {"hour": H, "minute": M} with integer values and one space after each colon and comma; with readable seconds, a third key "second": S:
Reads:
{"hour": 7, "minute": 52}
